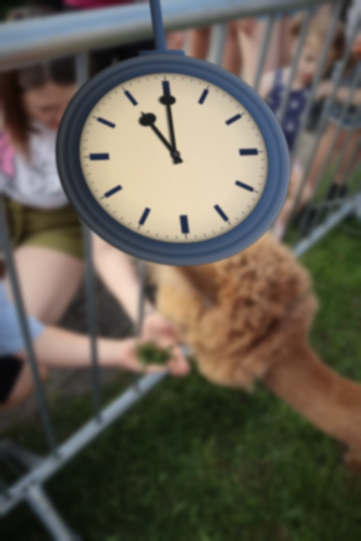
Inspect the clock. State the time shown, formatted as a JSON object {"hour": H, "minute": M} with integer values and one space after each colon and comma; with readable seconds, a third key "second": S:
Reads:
{"hour": 11, "minute": 0}
